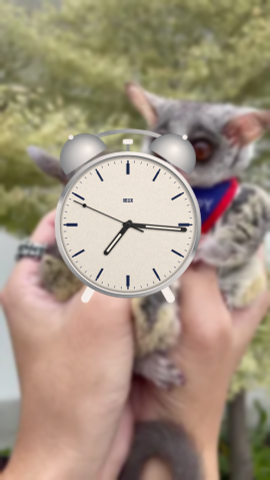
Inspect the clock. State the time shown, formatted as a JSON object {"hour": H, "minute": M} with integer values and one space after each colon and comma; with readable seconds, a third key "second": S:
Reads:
{"hour": 7, "minute": 15, "second": 49}
